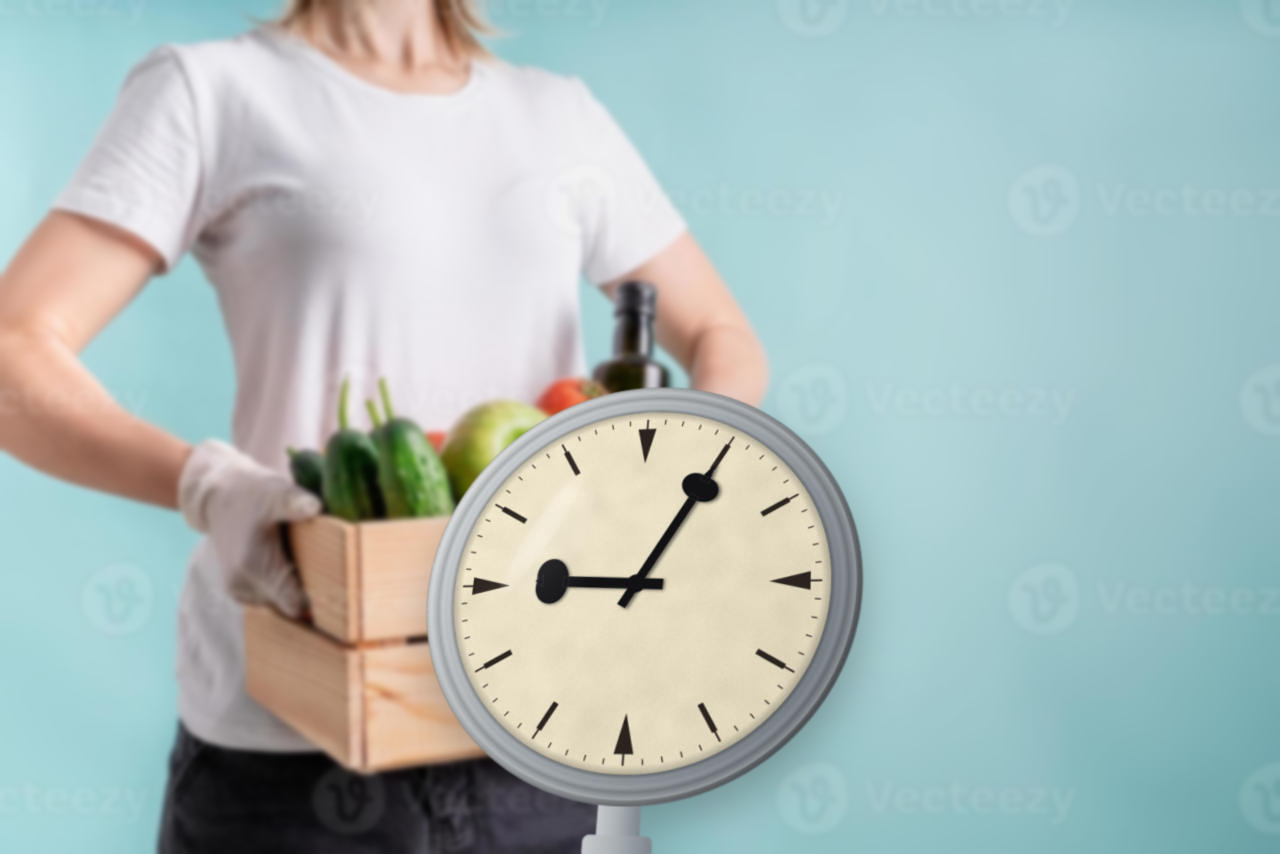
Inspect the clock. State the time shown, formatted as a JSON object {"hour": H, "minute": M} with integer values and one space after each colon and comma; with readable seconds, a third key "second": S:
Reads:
{"hour": 9, "minute": 5}
